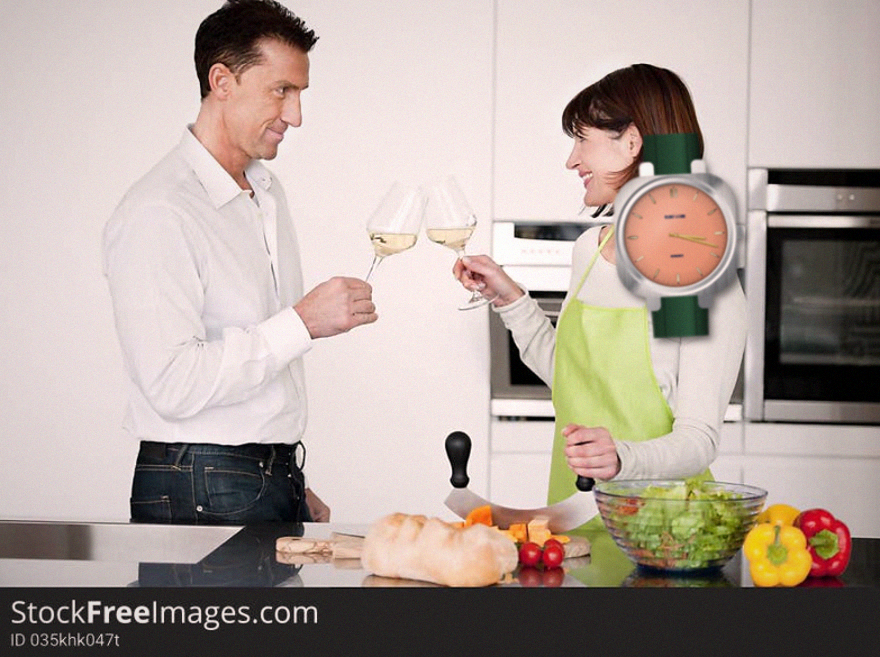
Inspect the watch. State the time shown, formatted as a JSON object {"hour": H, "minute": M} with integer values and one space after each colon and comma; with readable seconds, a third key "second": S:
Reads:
{"hour": 3, "minute": 18}
